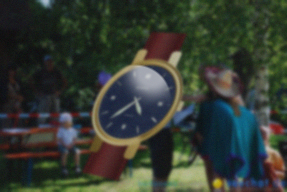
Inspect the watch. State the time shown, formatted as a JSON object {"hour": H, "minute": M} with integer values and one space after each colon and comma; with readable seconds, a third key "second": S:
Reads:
{"hour": 4, "minute": 37}
